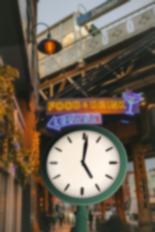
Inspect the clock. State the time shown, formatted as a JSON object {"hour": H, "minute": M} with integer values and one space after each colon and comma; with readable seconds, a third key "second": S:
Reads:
{"hour": 5, "minute": 1}
